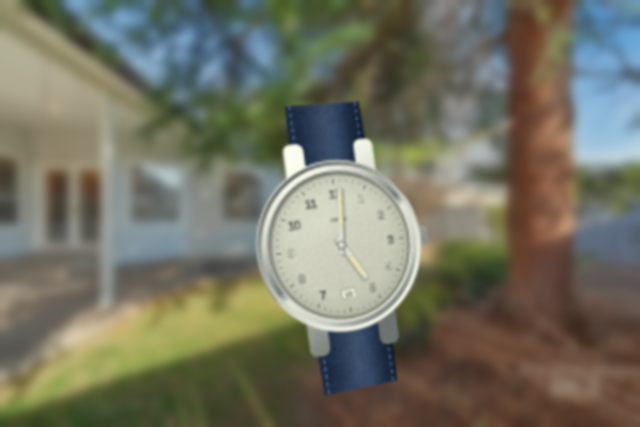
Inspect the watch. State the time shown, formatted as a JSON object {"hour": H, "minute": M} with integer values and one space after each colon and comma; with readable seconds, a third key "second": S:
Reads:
{"hour": 5, "minute": 1}
